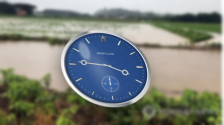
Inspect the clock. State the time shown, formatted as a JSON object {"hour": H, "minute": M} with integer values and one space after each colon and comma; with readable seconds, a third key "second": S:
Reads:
{"hour": 3, "minute": 46}
